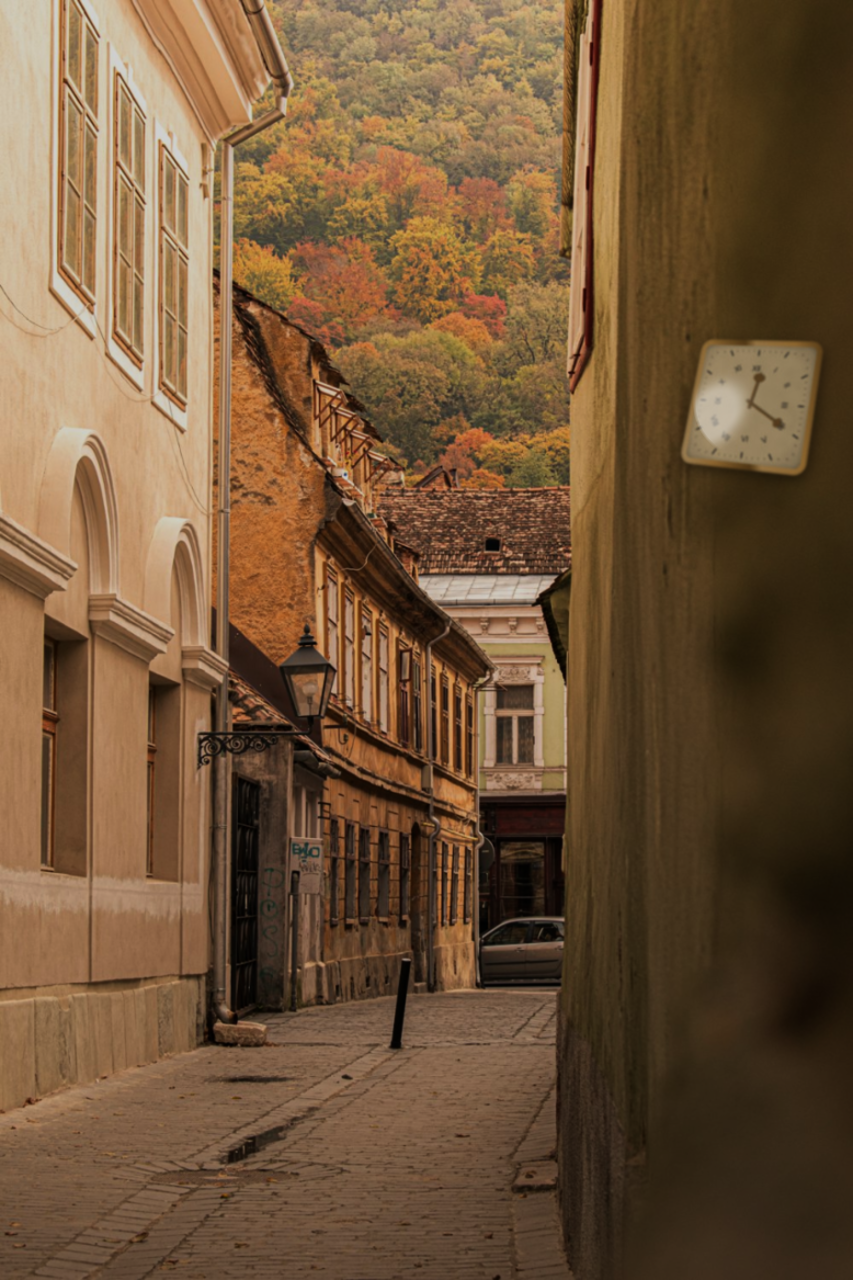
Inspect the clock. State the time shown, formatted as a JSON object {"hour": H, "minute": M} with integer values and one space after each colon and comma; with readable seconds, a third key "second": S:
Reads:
{"hour": 12, "minute": 20}
